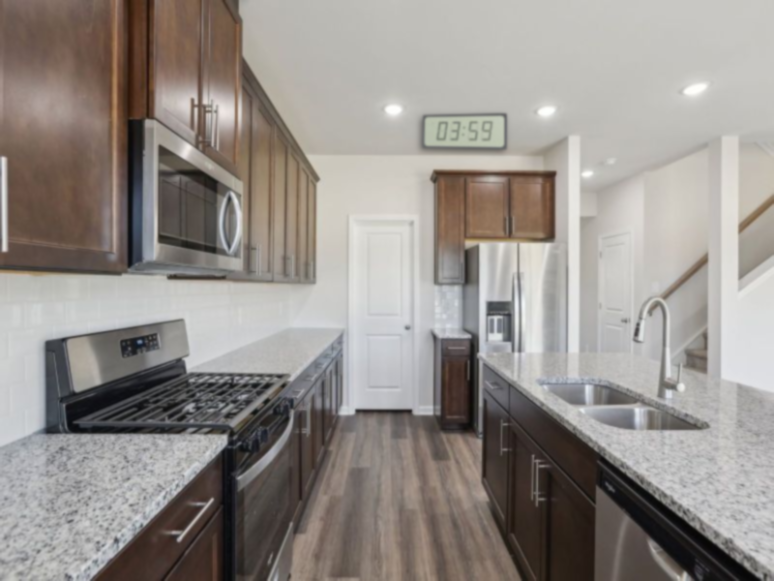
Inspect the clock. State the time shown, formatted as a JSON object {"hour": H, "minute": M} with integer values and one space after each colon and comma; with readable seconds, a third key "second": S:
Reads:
{"hour": 3, "minute": 59}
